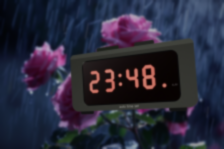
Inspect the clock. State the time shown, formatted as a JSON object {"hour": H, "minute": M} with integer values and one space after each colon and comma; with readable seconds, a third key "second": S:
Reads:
{"hour": 23, "minute": 48}
